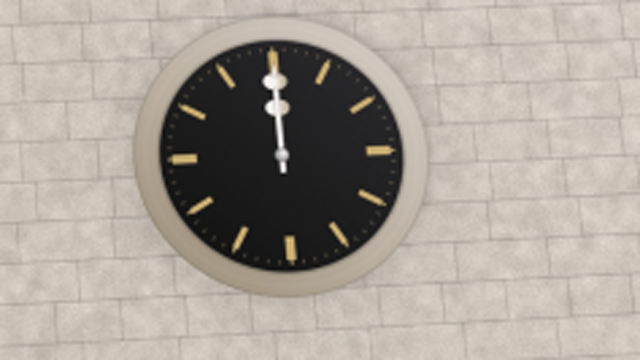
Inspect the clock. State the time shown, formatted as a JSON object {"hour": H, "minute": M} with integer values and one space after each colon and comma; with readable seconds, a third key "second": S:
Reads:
{"hour": 12, "minute": 0}
